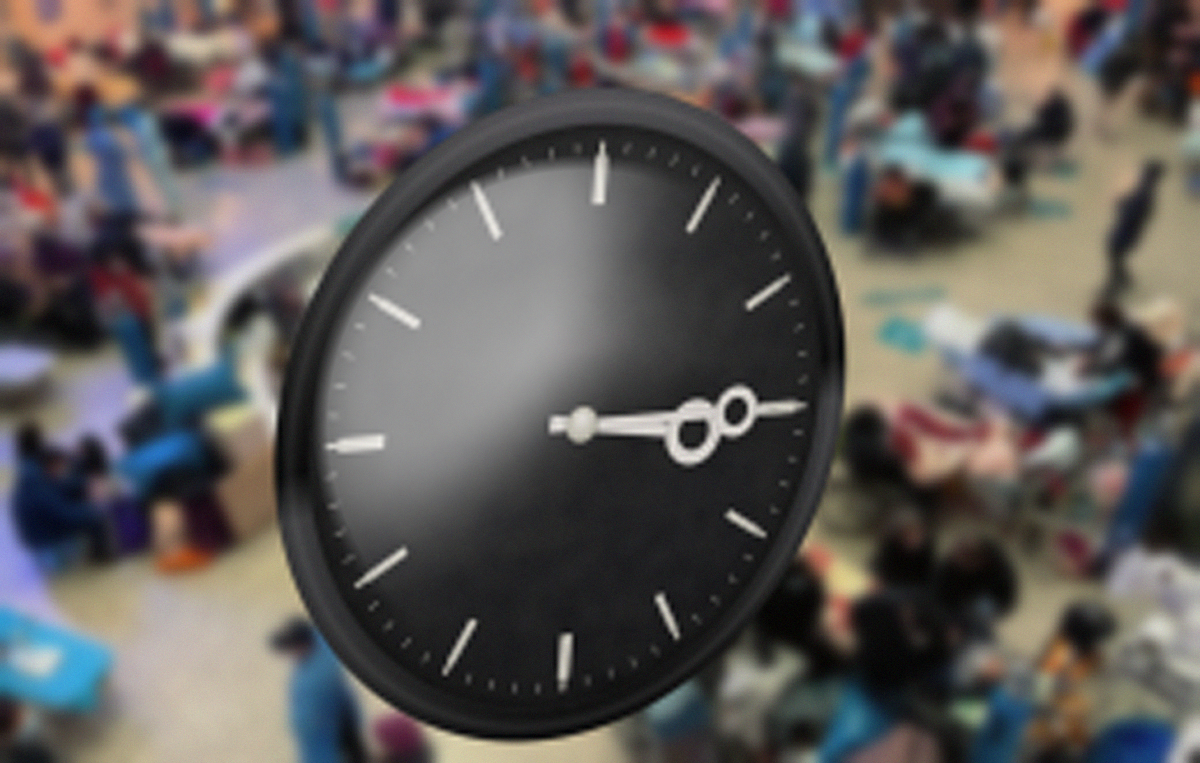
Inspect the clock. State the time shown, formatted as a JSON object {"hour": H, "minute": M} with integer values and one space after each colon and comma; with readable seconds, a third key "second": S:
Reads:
{"hour": 3, "minute": 15}
